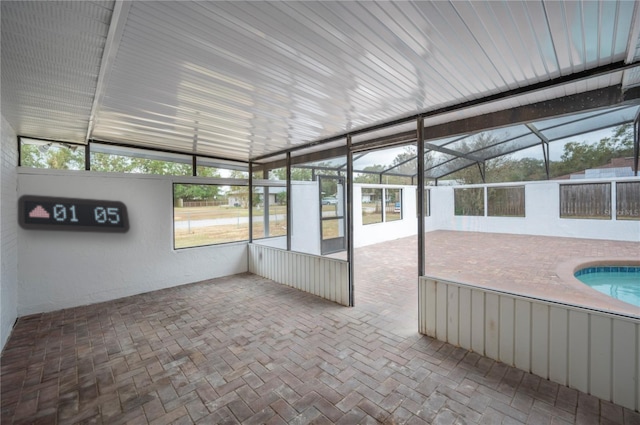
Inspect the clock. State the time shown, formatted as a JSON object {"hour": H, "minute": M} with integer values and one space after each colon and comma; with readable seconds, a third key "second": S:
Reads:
{"hour": 1, "minute": 5}
